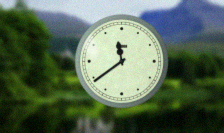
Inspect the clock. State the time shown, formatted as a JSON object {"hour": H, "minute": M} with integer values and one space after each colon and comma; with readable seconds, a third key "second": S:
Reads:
{"hour": 11, "minute": 39}
